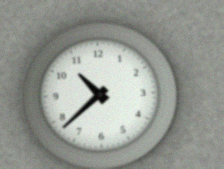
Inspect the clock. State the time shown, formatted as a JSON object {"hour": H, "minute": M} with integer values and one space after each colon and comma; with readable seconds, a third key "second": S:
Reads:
{"hour": 10, "minute": 38}
